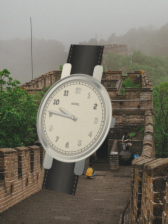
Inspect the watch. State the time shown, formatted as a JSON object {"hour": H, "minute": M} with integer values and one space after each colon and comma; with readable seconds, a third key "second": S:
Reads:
{"hour": 9, "minute": 46}
